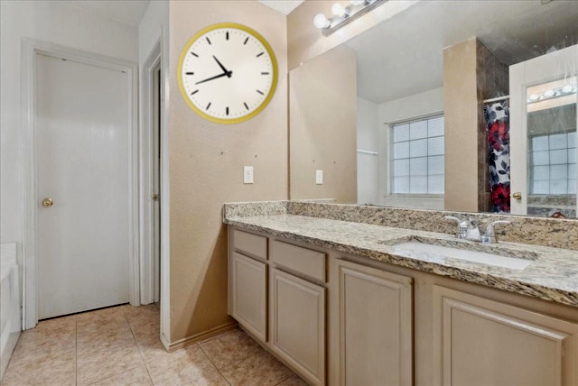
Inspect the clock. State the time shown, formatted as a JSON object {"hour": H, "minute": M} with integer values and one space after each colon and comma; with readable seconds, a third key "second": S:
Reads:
{"hour": 10, "minute": 42}
